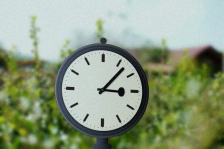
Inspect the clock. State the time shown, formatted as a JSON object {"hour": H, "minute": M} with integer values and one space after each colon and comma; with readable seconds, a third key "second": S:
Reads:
{"hour": 3, "minute": 7}
